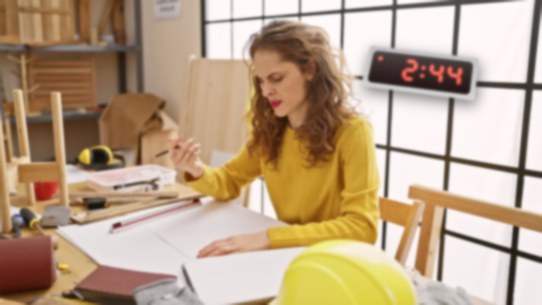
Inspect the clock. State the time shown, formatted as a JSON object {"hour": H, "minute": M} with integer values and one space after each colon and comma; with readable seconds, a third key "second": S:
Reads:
{"hour": 2, "minute": 44}
